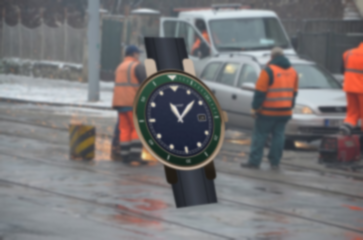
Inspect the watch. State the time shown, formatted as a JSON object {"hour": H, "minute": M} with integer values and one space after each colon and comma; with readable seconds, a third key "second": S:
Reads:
{"hour": 11, "minute": 8}
